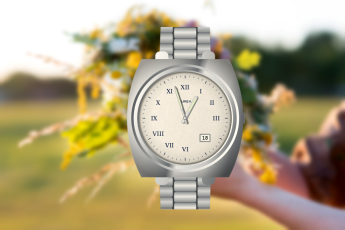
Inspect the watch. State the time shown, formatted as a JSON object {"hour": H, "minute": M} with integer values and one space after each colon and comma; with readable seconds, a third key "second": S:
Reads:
{"hour": 12, "minute": 57}
